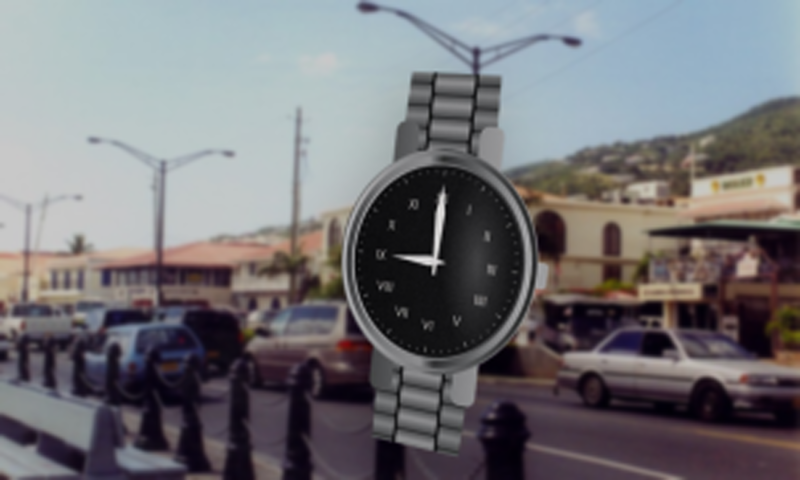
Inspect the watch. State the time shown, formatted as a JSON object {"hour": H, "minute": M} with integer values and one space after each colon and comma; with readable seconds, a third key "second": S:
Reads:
{"hour": 9, "minute": 0}
